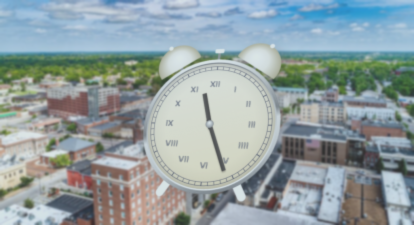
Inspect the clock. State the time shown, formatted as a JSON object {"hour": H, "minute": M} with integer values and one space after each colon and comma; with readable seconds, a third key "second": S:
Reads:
{"hour": 11, "minute": 26}
